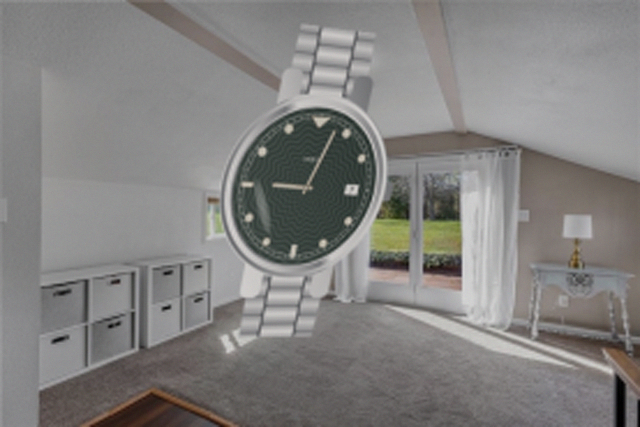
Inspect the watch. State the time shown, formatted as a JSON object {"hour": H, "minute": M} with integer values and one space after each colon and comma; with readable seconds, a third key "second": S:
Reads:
{"hour": 9, "minute": 3}
